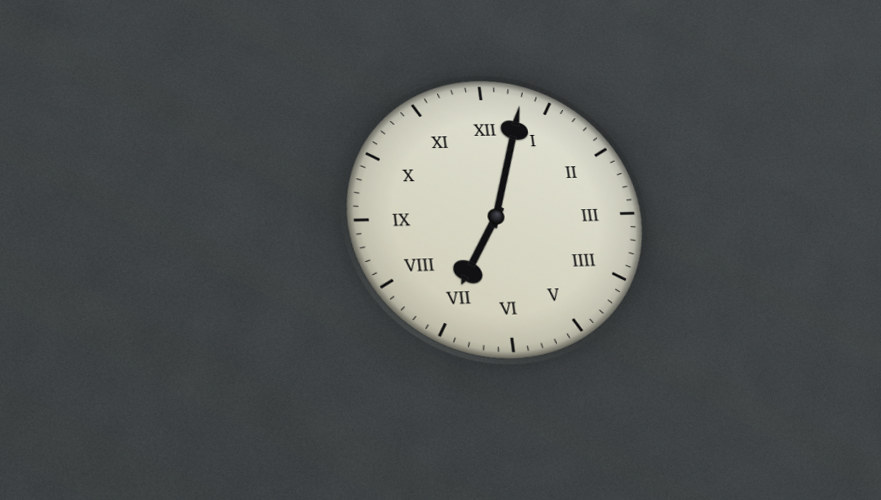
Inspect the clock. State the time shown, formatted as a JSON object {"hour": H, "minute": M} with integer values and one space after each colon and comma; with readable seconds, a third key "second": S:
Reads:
{"hour": 7, "minute": 3}
